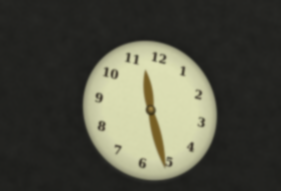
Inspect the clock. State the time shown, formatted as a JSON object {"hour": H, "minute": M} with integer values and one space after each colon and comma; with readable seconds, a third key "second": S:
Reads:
{"hour": 11, "minute": 26}
